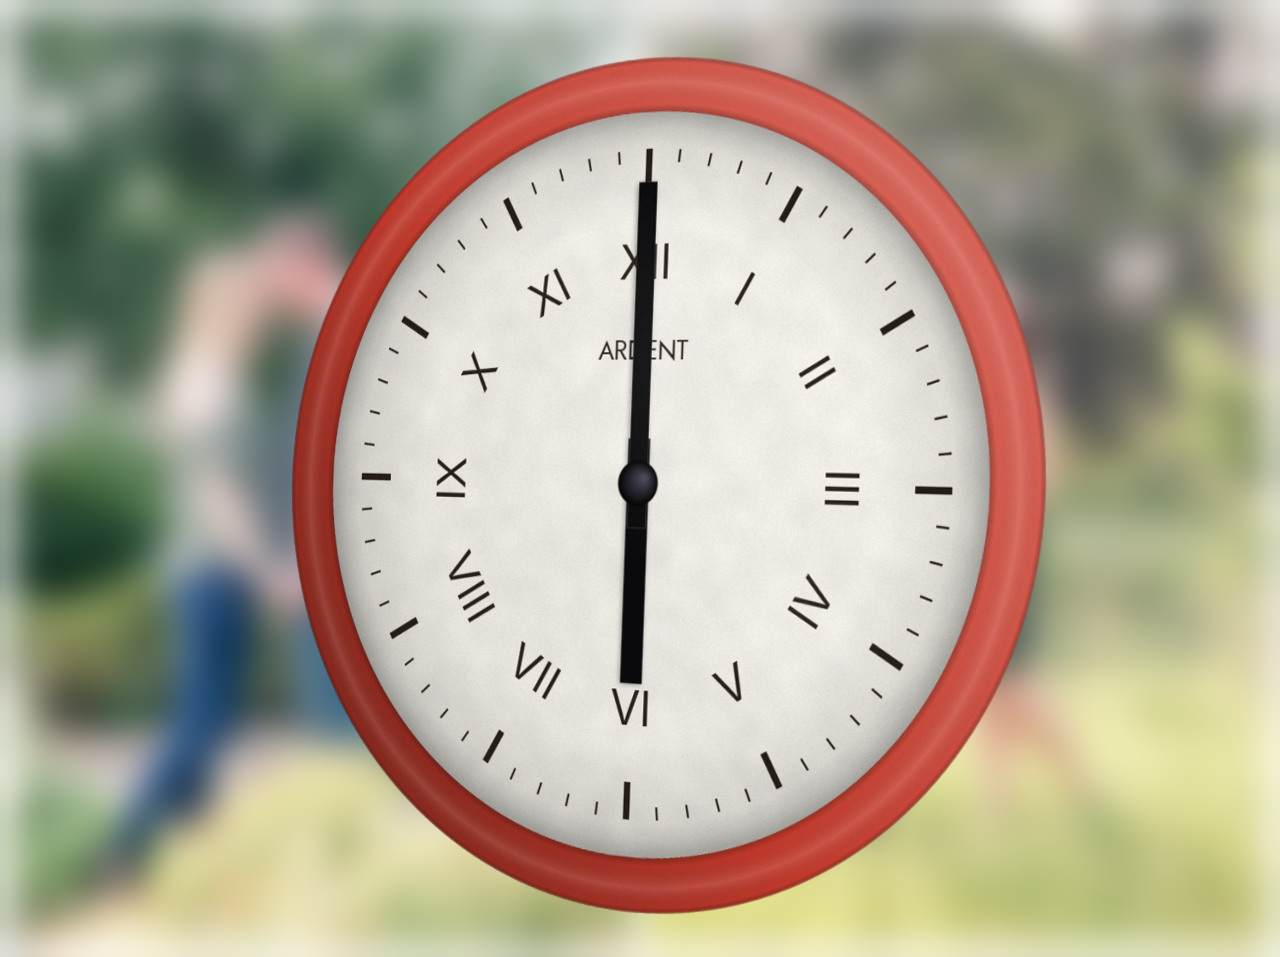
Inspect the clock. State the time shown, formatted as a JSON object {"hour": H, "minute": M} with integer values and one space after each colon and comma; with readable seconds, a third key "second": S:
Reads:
{"hour": 6, "minute": 0}
